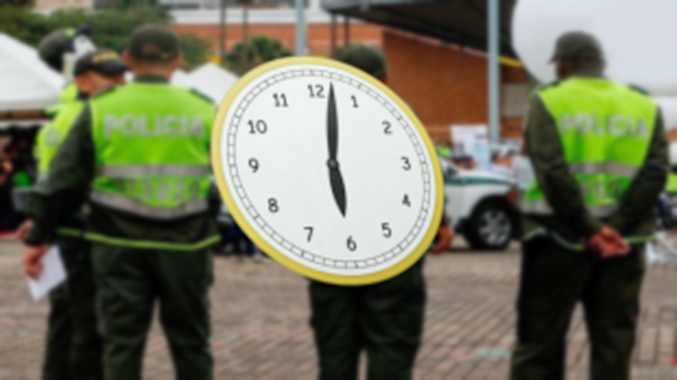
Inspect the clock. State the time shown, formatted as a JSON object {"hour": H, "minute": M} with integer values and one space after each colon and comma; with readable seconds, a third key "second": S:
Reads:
{"hour": 6, "minute": 2}
